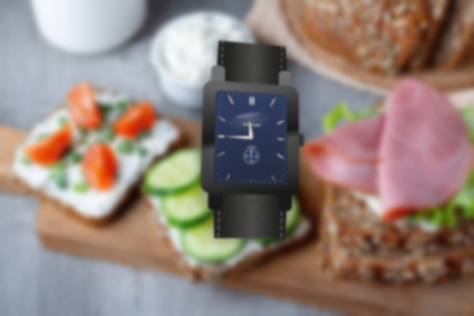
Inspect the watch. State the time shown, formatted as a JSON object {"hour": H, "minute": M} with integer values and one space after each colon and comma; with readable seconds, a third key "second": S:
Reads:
{"hour": 11, "minute": 45}
